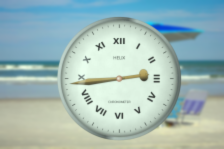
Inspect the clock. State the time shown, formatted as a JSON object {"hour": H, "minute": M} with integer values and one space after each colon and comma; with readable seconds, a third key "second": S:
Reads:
{"hour": 2, "minute": 44}
